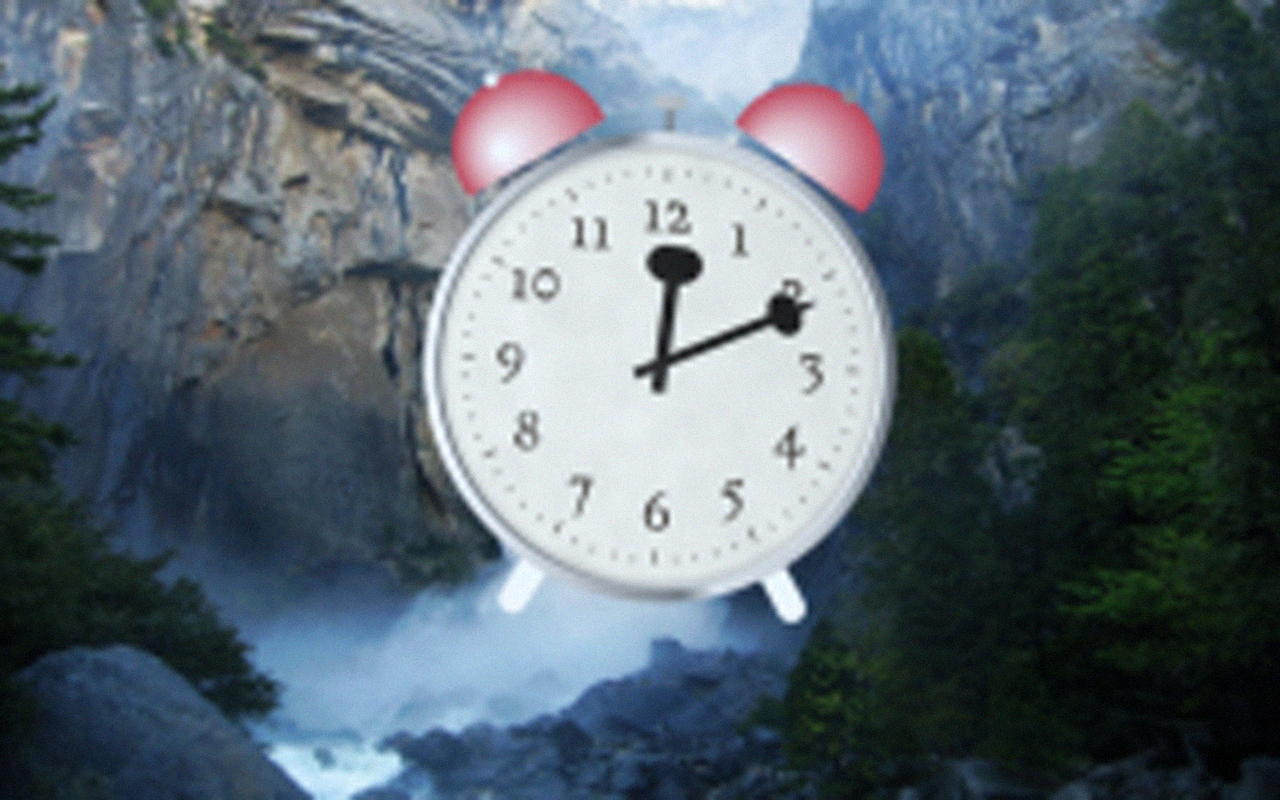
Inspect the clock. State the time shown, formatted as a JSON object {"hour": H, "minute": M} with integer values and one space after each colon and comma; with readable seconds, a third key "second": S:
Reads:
{"hour": 12, "minute": 11}
